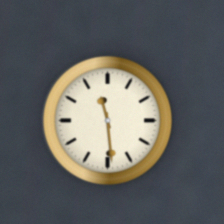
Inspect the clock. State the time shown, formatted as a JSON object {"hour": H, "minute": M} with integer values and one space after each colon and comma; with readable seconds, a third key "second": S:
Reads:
{"hour": 11, "minute": 29}
